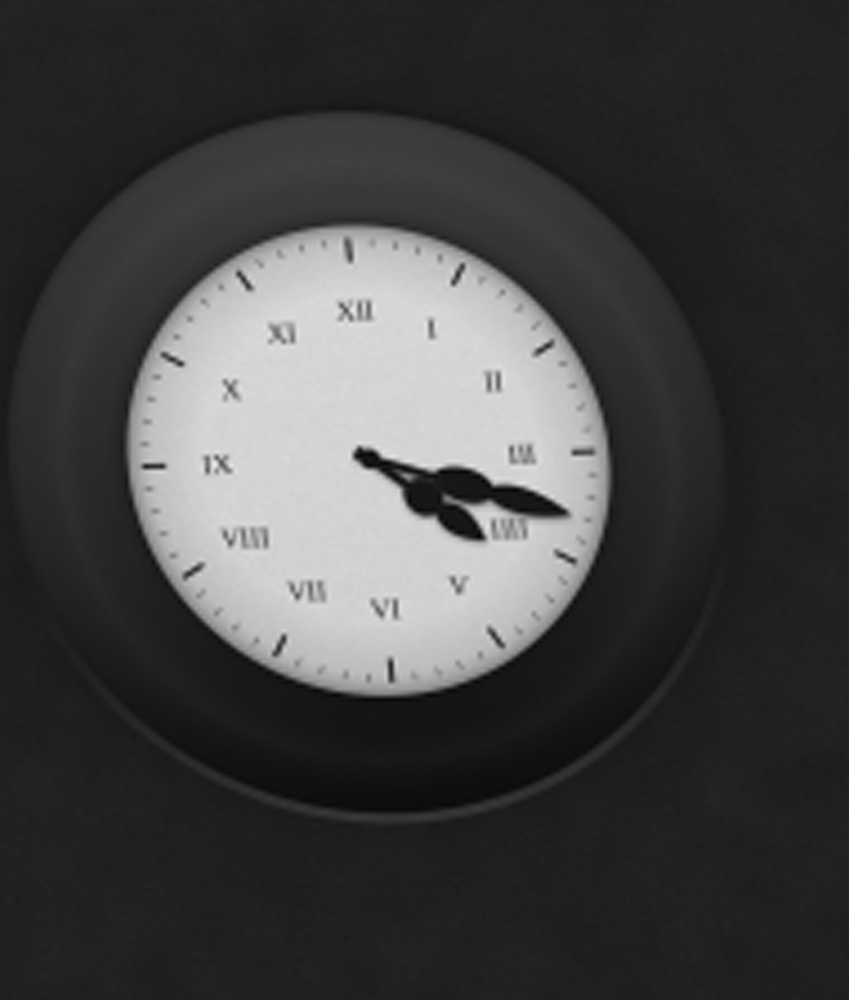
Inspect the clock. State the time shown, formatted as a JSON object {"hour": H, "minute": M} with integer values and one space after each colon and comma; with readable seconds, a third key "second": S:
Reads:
{"hour": 4, "minute": 18}
